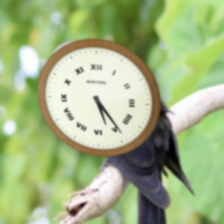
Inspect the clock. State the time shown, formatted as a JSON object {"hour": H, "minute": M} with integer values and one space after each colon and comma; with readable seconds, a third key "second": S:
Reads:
{"hour": 5, "minute": 24}
